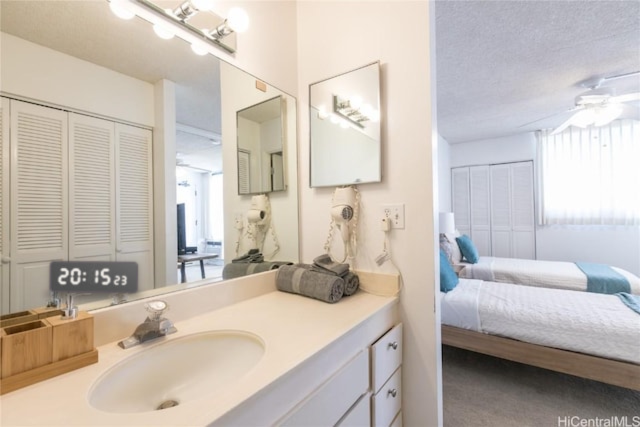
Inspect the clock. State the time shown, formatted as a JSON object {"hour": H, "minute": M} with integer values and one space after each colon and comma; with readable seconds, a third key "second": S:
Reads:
{"hour": 20, "minute": 15}
